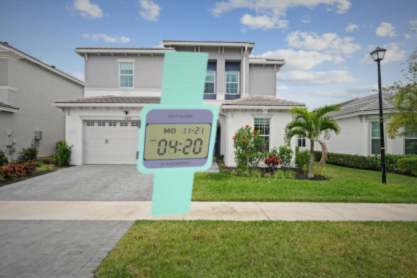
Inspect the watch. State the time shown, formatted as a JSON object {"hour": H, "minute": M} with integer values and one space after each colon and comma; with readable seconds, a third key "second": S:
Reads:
{"hour": 4, "minute": 20}
